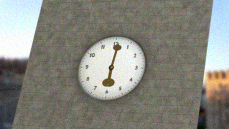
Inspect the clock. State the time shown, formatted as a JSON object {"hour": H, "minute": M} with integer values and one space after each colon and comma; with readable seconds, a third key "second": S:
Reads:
{"hour": 6, "minute": 1}
